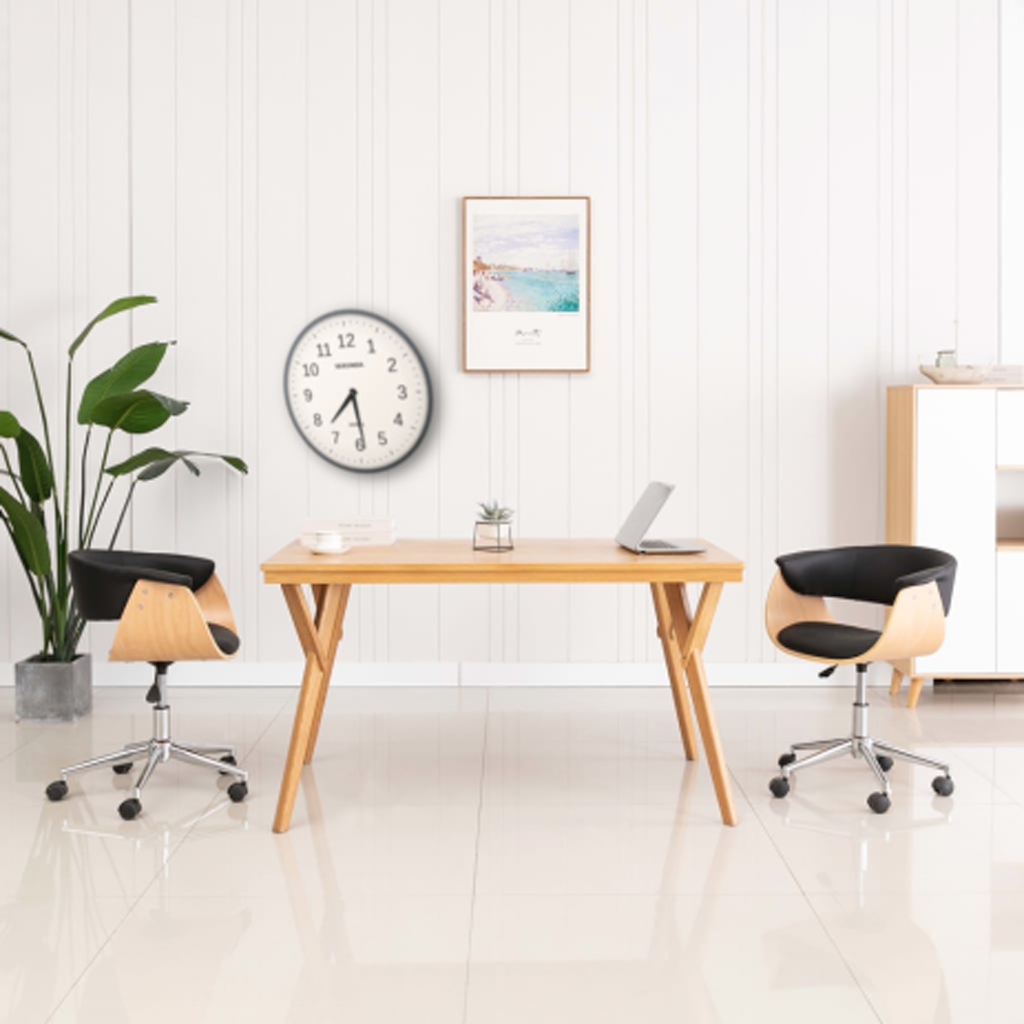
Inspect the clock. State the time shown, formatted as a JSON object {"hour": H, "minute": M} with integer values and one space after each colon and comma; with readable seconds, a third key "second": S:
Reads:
{"hour": 7, "minute": 29}
